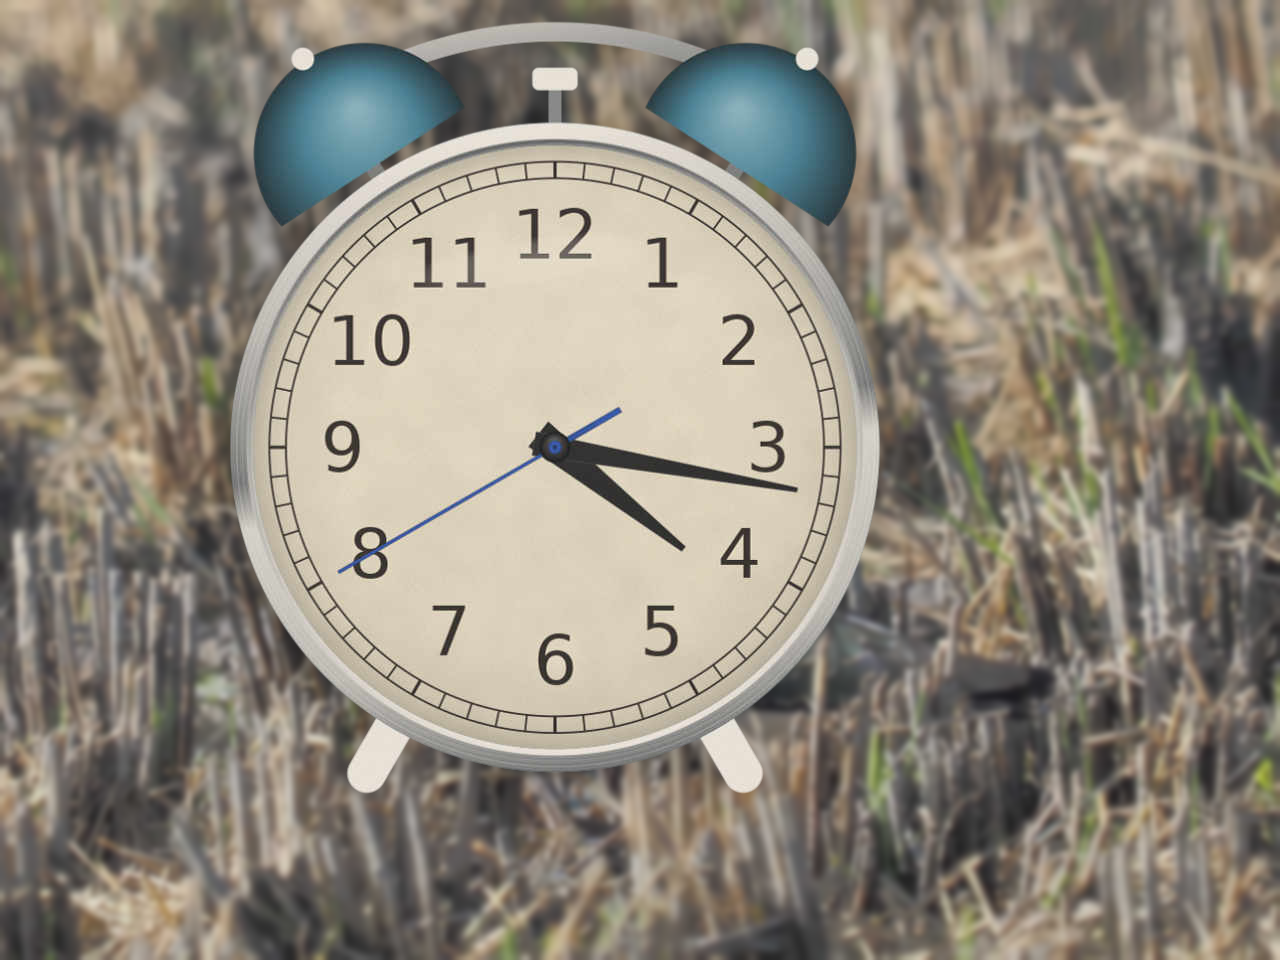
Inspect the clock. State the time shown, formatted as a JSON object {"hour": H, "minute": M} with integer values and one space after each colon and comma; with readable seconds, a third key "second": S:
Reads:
{"hour": 4, "minute": 16, "second": 40}
